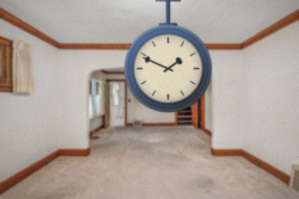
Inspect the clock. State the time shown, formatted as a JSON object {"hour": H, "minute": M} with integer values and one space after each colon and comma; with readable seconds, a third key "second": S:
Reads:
{"hour": 1, "minute": 49}
